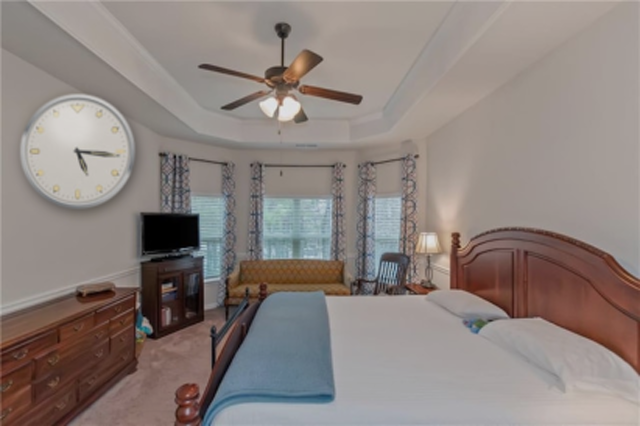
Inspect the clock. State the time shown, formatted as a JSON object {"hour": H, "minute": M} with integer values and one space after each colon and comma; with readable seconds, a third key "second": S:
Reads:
{"hour": 5, "minute": 16}
